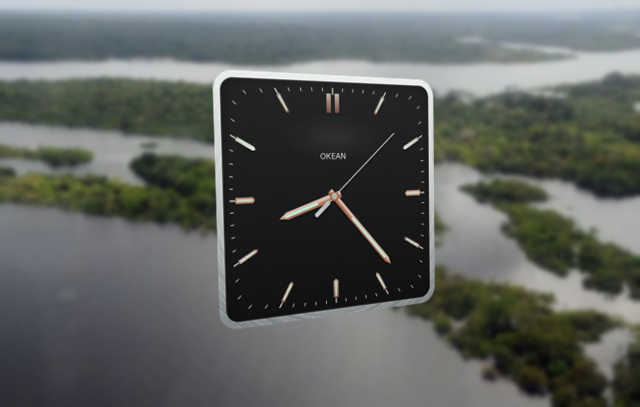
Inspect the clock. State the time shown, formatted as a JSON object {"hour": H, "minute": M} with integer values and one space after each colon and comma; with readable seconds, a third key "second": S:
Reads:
{"hour": 8, "minute": 23, "second": 8}
